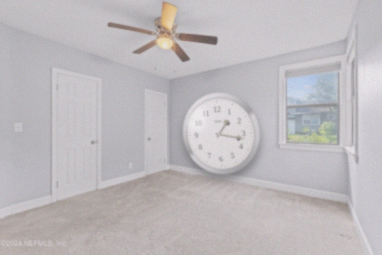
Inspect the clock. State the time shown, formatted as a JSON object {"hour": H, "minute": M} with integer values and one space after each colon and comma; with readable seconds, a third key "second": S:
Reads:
{"hour": 1, "minute": 17}
